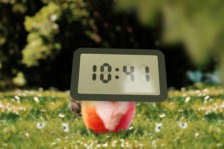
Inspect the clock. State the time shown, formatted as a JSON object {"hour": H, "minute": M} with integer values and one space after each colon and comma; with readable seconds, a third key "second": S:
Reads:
{"hour": 10, "minute": 41}
